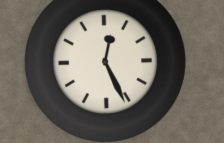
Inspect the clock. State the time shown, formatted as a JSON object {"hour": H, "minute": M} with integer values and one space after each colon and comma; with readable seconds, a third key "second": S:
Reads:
{"hour": 12, "minute": 26}
